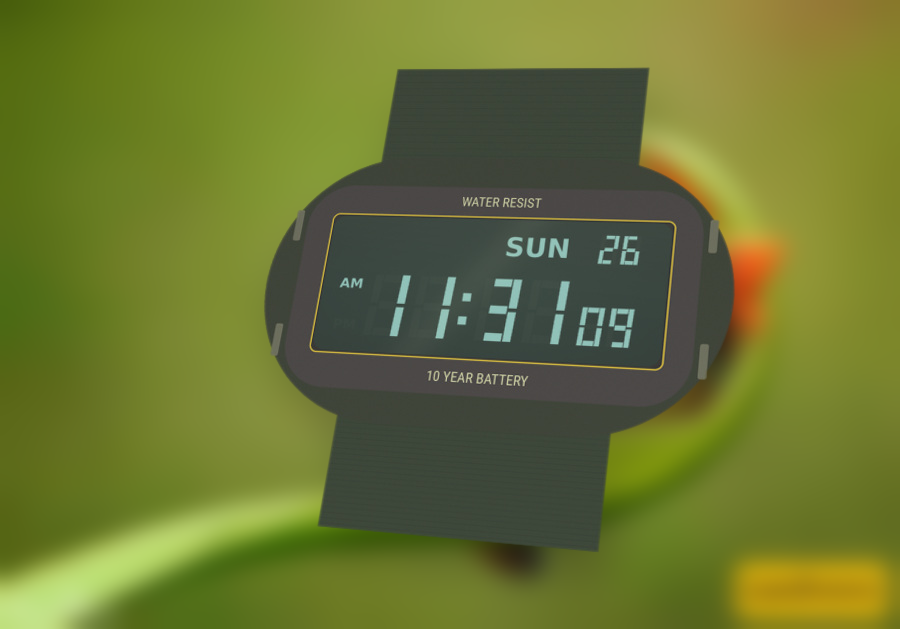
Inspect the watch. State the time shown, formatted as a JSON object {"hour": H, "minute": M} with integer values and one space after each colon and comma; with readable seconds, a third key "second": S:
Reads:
{"hour": 11, "minute": 31, "second": 9}
